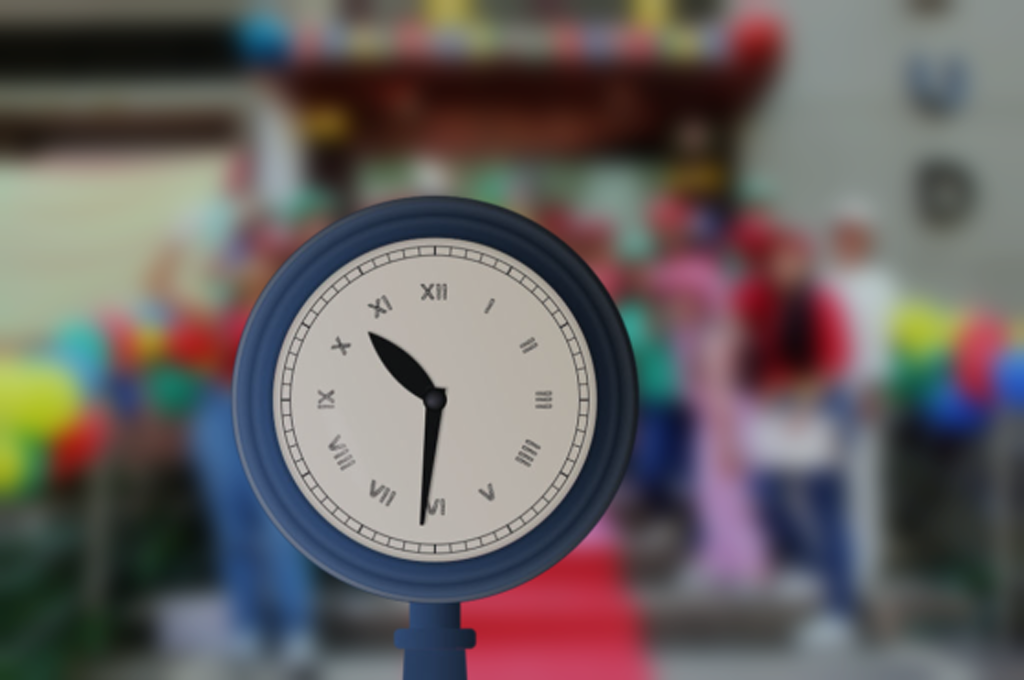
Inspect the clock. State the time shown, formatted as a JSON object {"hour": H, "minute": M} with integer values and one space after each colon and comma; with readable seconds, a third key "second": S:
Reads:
{"hour": 10, "minute": 31}
